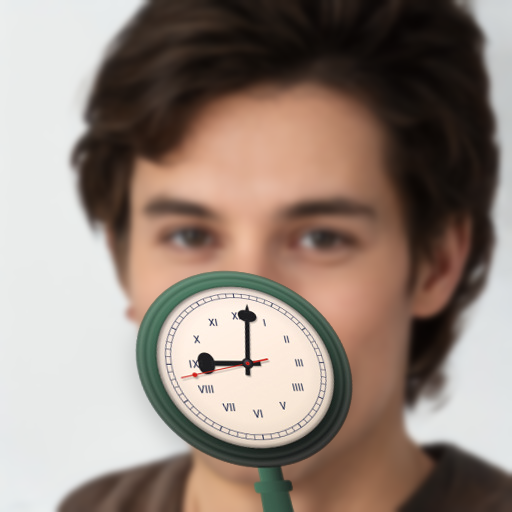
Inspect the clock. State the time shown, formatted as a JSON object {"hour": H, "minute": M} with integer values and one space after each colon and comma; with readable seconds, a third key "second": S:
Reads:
{"hour": 9, "minute": 1, "second": 43}
